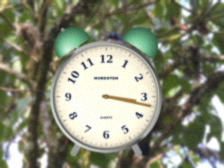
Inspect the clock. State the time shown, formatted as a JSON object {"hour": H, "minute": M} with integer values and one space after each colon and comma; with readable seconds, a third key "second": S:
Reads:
{"hour": 3, "minute": 17}
